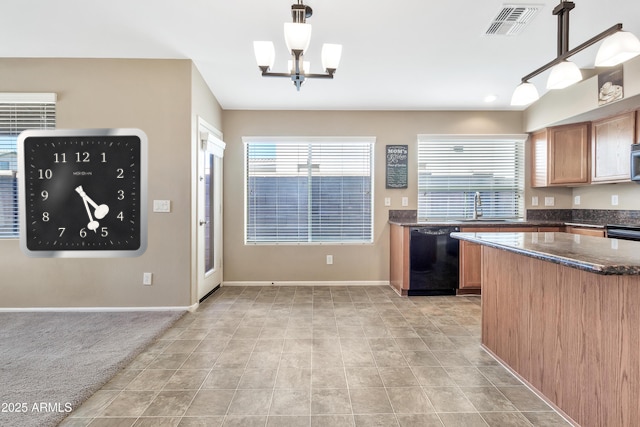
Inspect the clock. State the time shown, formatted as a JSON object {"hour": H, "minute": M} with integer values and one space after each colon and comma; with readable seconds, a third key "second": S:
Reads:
{"hour": 4, "minute": 27}
